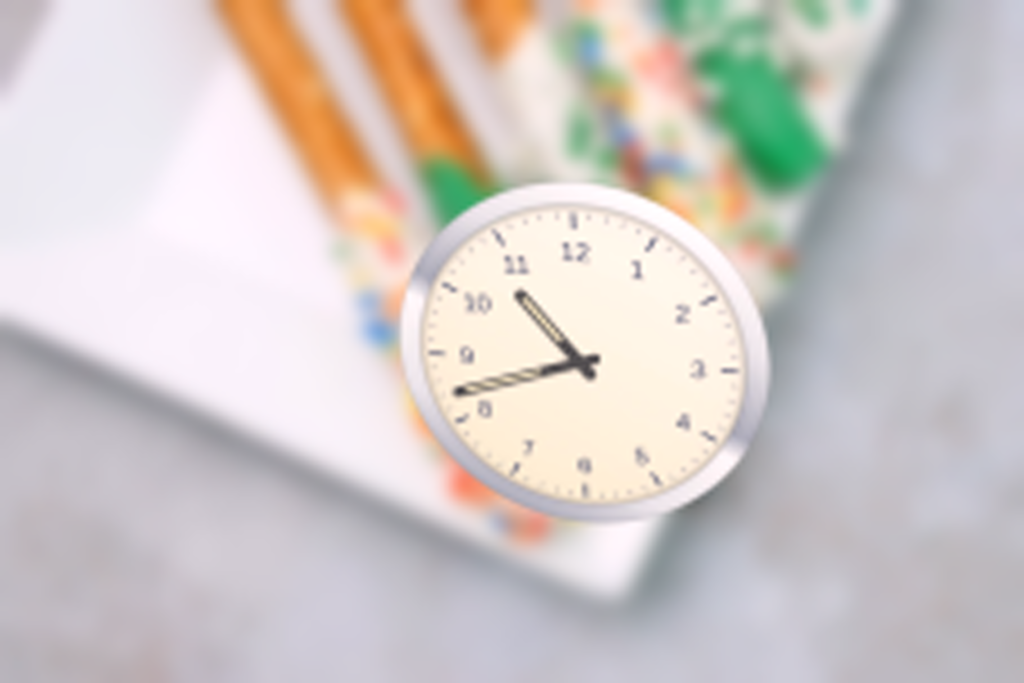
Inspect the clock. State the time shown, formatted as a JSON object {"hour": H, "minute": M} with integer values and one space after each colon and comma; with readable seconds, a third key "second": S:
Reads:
{"hour": 10, "minute": 42}
